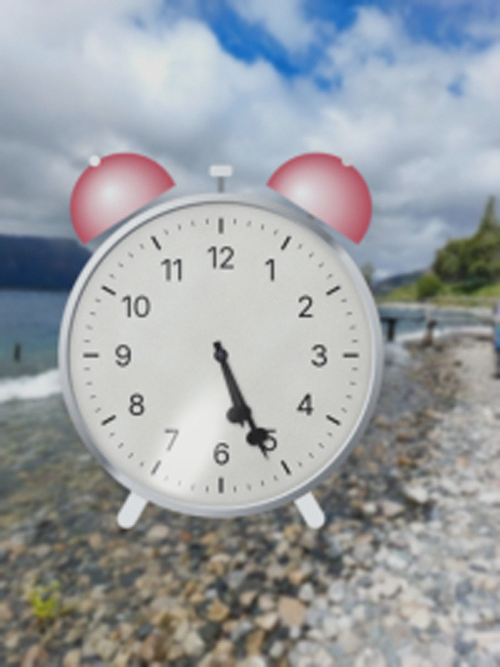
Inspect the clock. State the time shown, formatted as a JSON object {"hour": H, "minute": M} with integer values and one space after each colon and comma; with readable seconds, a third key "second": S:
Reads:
{"hour": 5, "minute": 26}
